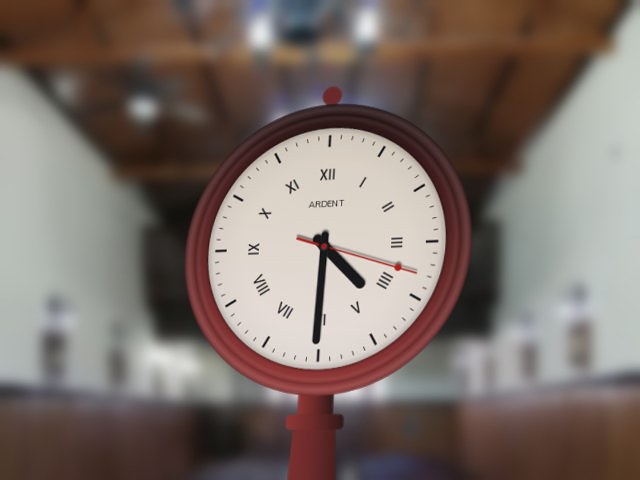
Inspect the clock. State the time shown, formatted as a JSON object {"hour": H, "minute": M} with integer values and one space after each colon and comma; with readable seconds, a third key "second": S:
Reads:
{"hour": 4, "minute": 30, "second": 18}
